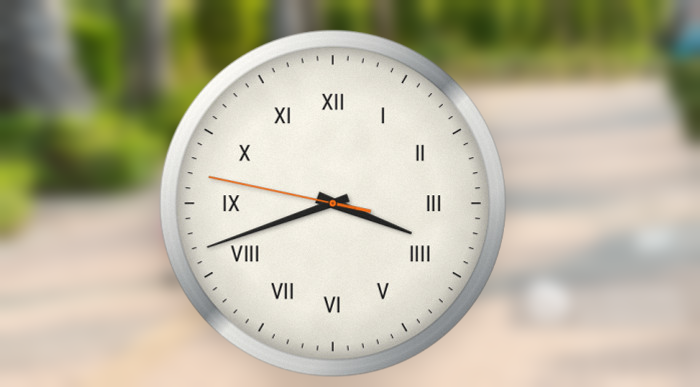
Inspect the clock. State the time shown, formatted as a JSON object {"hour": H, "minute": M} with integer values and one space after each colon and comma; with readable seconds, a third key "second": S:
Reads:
{"hour": 3, "minute": 41, "second": 47}
